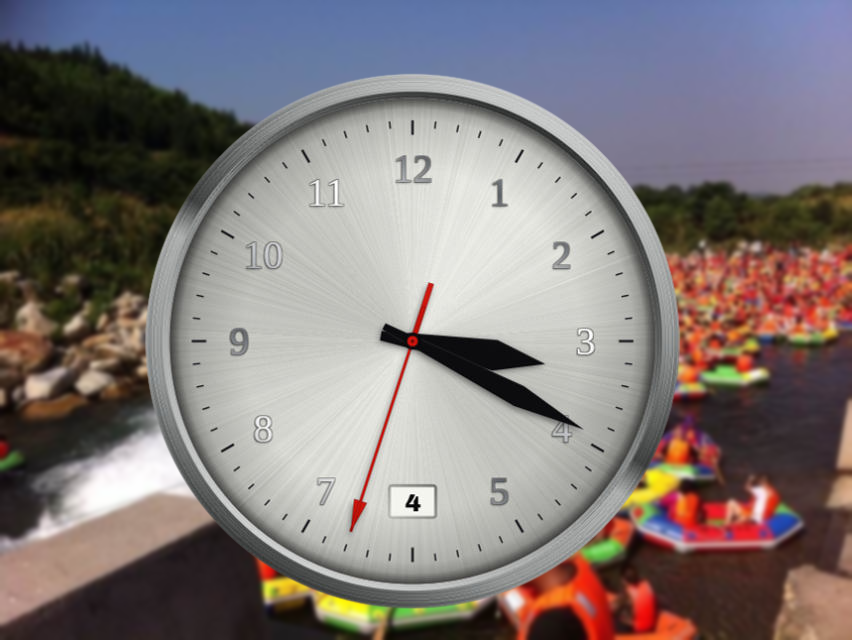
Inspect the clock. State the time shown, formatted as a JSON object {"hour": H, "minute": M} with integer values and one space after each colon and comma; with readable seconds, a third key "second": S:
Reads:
{"hour": 3, "minute": 19, "second": 33}
